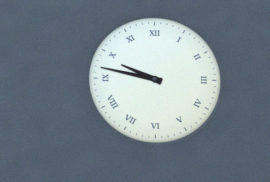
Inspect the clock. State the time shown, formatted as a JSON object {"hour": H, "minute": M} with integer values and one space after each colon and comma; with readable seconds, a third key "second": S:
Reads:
{"hour": 9, "minute": 47}
